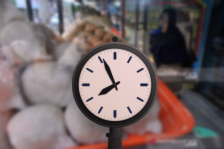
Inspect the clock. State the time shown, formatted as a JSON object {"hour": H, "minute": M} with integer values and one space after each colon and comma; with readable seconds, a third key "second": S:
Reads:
{"hour": 7, "minute": 56}
